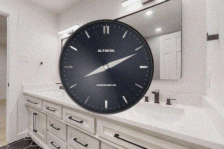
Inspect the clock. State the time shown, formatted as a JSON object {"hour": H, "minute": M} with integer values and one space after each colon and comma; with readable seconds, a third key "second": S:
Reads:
{"hour": 8, "minute": 11}
